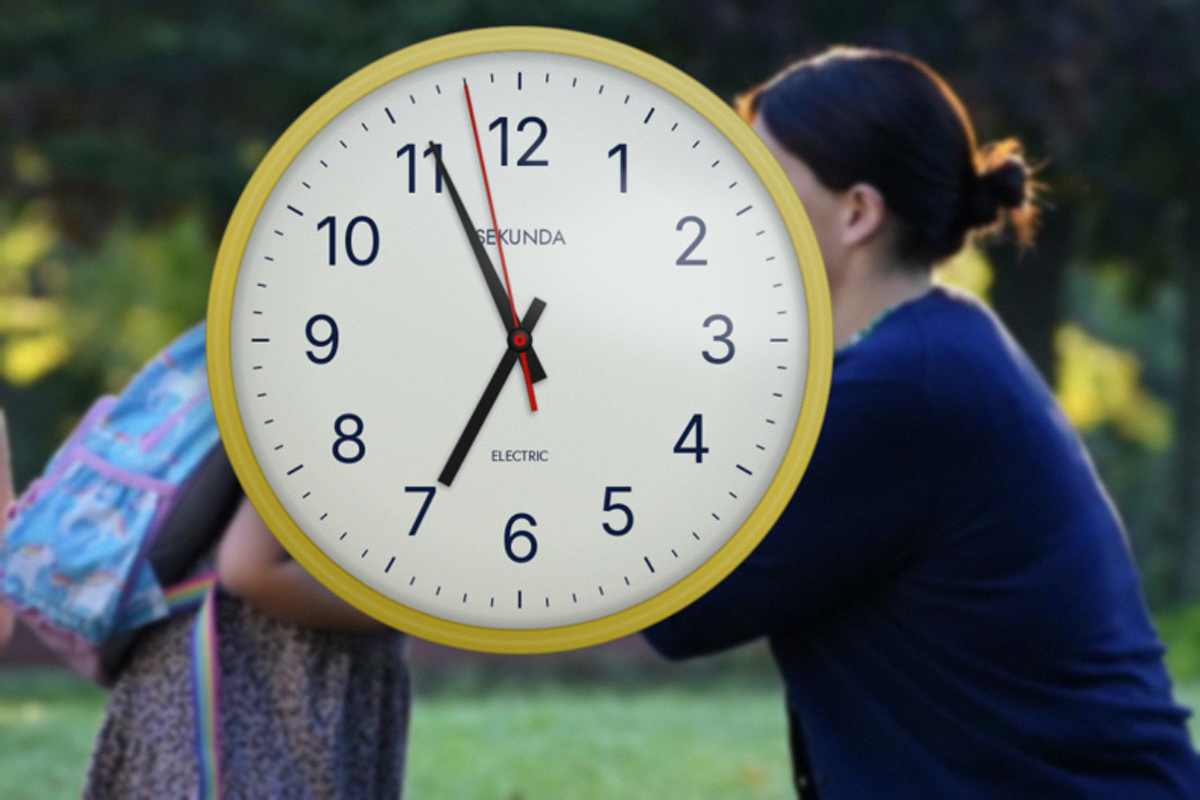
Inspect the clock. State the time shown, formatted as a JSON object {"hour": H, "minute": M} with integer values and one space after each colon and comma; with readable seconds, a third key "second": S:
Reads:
{"hour": 6, "minute": 55, "second": 58}
